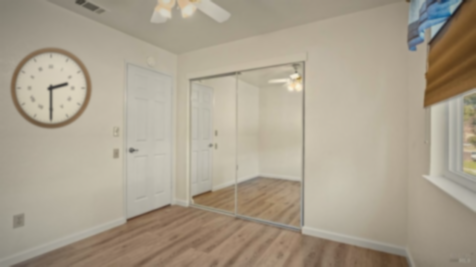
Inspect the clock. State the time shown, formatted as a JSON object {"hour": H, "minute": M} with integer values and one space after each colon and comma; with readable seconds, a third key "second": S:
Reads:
{"hour": 2, "minute": 30}
